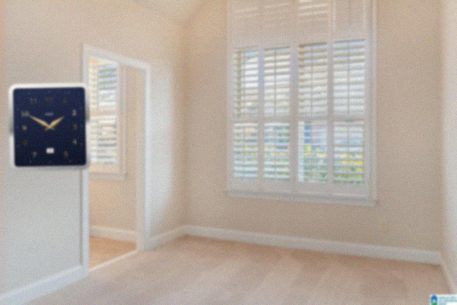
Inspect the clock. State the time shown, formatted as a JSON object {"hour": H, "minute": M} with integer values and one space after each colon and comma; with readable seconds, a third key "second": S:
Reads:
{"hour": 1, "minute": 50}
